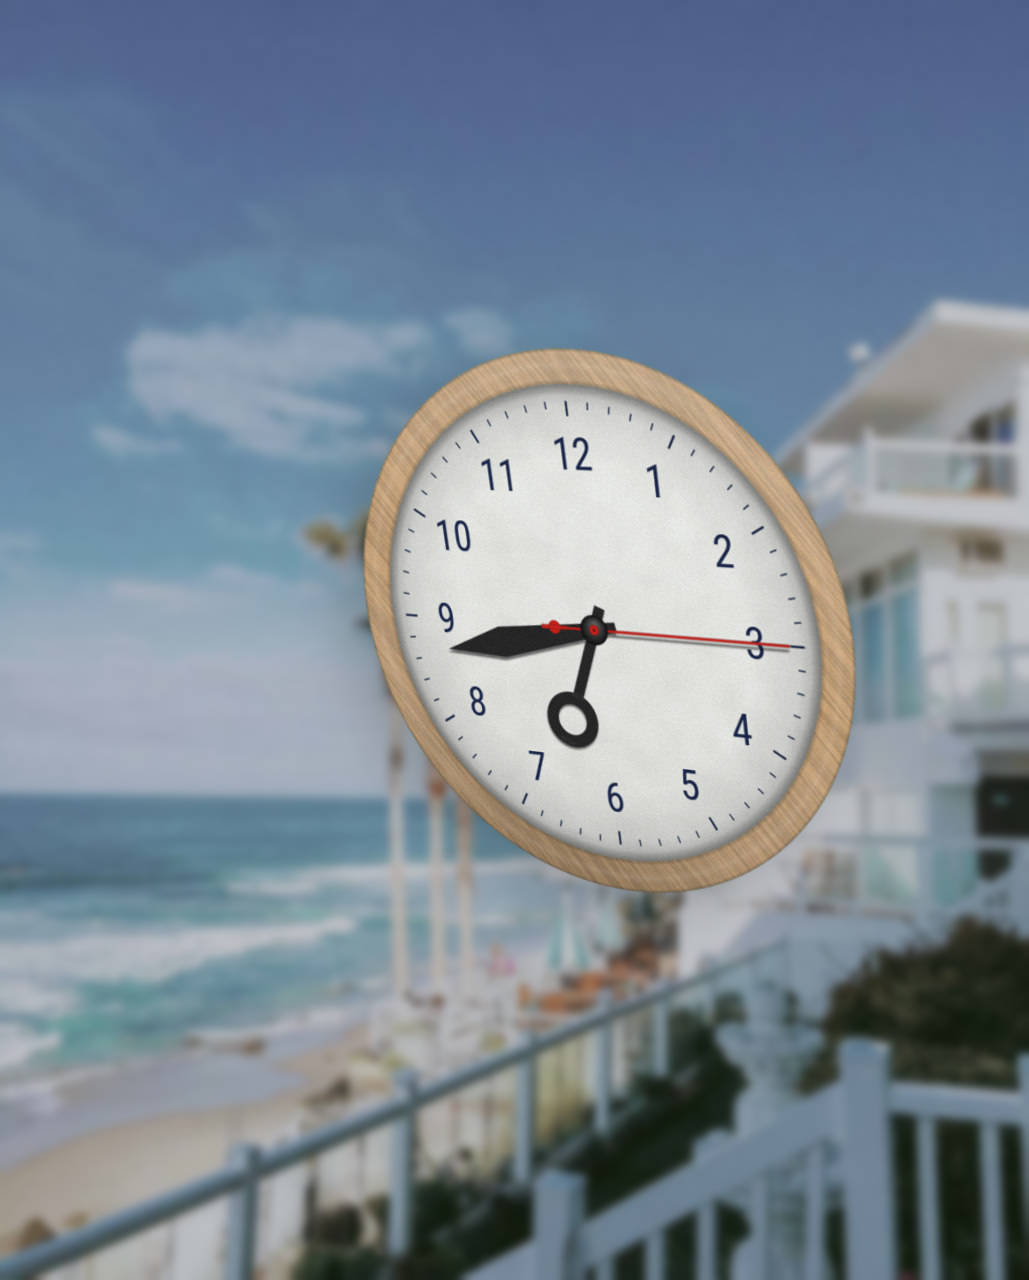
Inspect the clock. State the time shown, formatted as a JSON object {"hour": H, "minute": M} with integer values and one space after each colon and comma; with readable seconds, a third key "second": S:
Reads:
{"hour": 6, "minute": 43, "second": 15}
